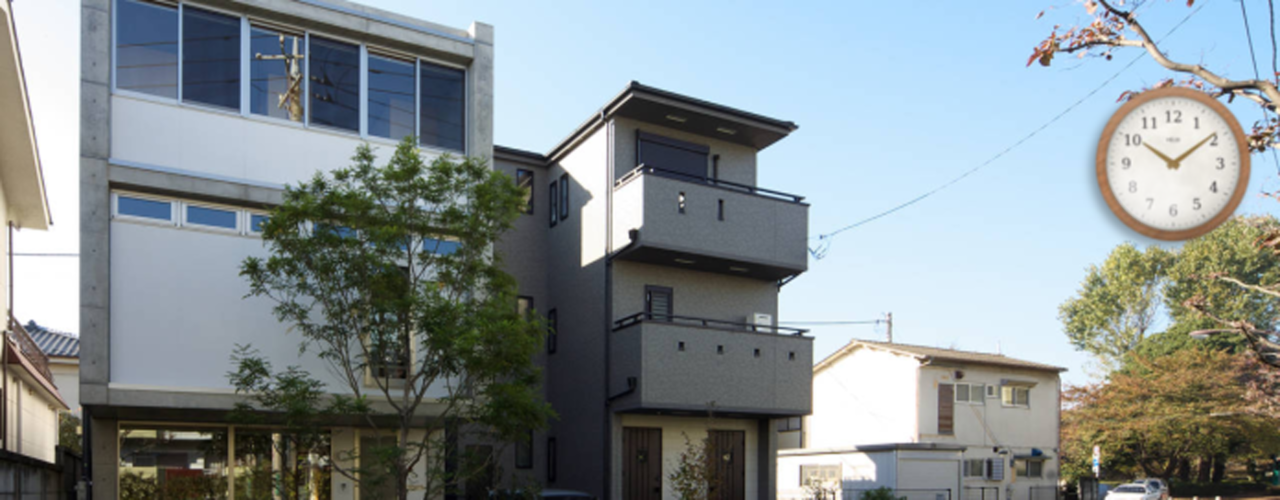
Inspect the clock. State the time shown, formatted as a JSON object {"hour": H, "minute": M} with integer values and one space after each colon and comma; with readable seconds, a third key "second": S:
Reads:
{"hour": 10, "minute": 9}
